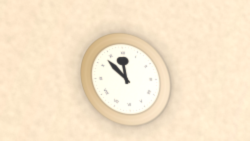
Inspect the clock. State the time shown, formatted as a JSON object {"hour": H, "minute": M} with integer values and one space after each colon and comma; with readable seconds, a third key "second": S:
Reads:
{"hour": 11, "minute": 53}
